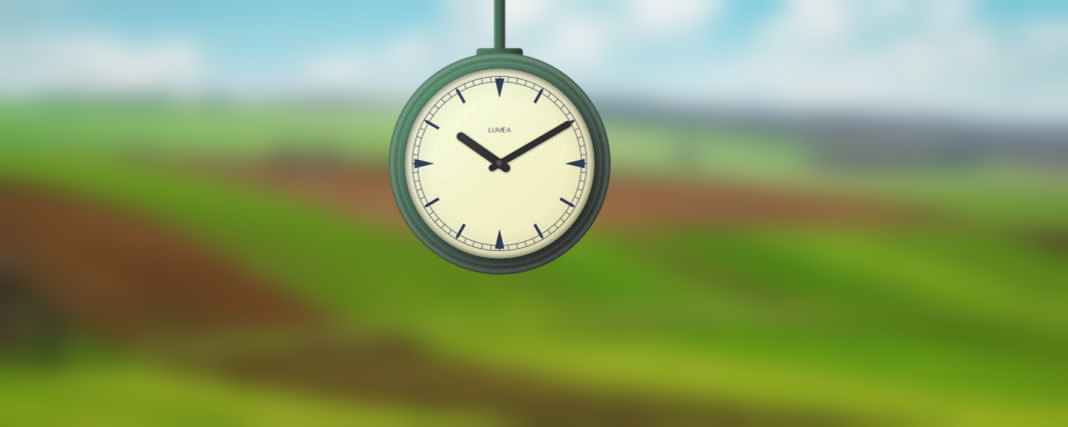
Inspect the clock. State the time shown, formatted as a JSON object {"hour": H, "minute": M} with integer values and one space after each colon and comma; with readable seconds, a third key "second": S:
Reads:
{"hour": 10, "minute": 10}
